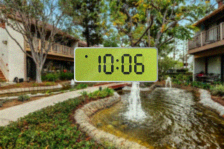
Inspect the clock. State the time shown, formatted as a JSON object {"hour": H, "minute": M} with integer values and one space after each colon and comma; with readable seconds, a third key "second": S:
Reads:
{"hour": 10, "minute": 6}
